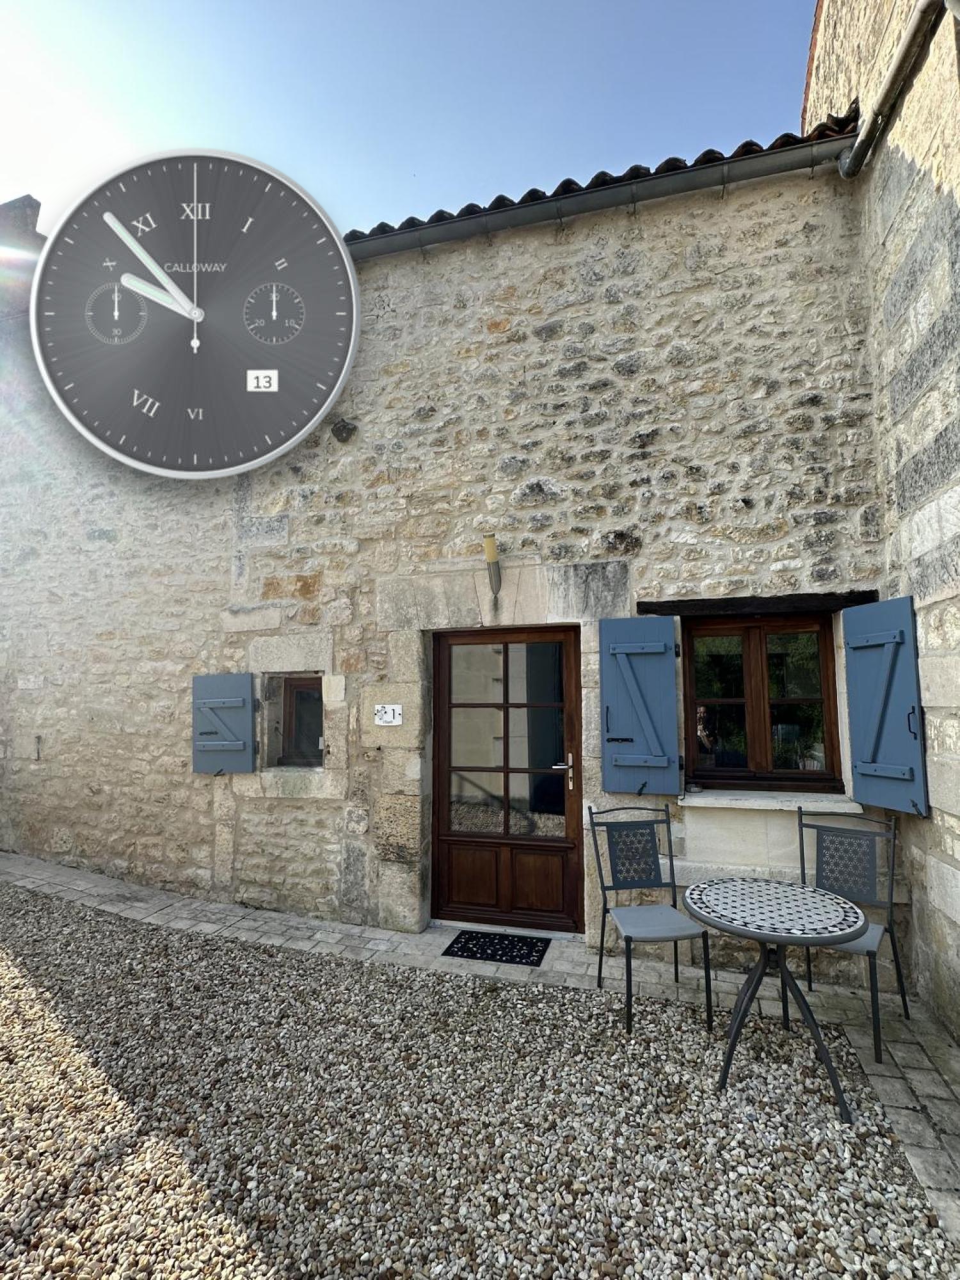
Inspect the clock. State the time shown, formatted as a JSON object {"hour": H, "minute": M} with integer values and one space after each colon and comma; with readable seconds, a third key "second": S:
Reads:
{"hour": 9, "minute": 53}
